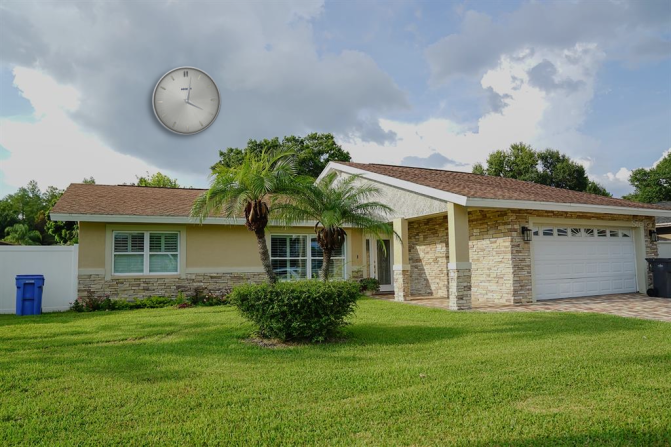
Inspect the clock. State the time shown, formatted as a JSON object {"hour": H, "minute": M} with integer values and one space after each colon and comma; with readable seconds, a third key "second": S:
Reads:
{"hour": 4, "minute": 2}
